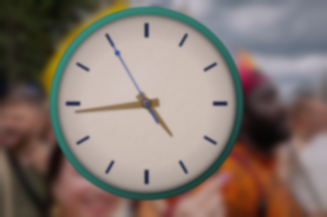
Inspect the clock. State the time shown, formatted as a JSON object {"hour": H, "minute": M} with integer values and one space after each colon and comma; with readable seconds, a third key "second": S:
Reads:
{"hour": 4, "minute": 43, "second": 55}
